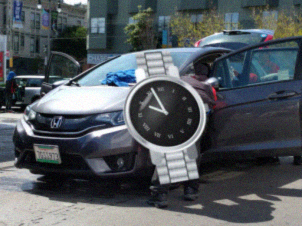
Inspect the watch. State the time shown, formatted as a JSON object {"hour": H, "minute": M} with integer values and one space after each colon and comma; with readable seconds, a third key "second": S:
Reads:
{"hour": 9, "minute": 57}
